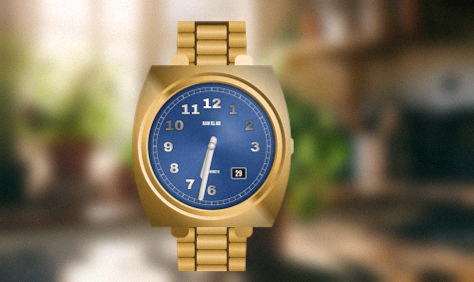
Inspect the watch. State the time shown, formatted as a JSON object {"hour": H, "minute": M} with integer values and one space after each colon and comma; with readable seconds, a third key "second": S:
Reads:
{"hour": 6, "minute": 32}
